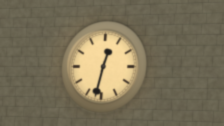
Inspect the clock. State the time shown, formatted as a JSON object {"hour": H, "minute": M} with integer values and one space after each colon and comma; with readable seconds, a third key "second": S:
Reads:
{"hour": 12, "minute": 32}
